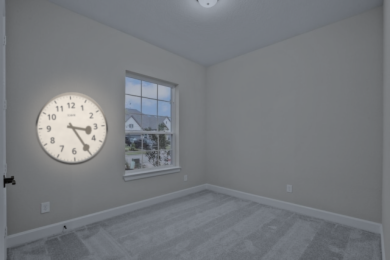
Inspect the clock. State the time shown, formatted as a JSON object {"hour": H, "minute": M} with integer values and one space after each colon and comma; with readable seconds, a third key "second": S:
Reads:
{"hour": 3, "minute": 25}
